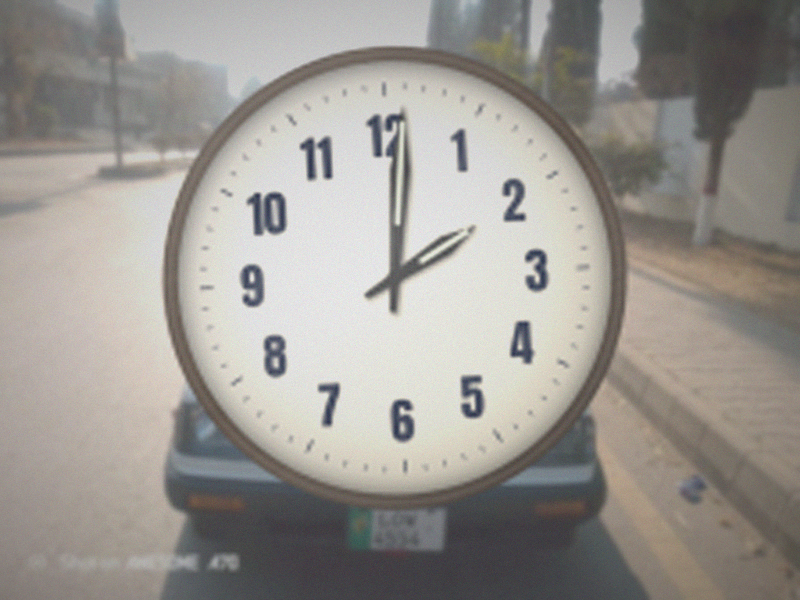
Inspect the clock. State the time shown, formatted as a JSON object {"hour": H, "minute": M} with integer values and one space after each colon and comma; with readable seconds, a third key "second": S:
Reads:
{"hour": 2, "minute": 1}
